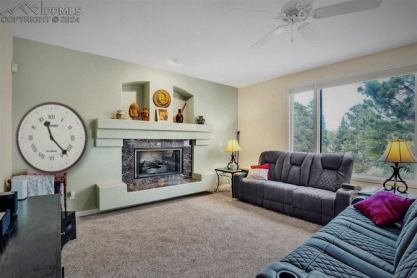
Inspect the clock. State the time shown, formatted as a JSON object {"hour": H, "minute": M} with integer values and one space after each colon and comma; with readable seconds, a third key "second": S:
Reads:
{"hour": 11, "minute": 23}
